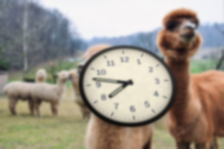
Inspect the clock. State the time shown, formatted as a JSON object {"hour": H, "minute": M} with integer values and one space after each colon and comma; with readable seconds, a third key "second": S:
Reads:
{"hour": 7, "minute": 47}
